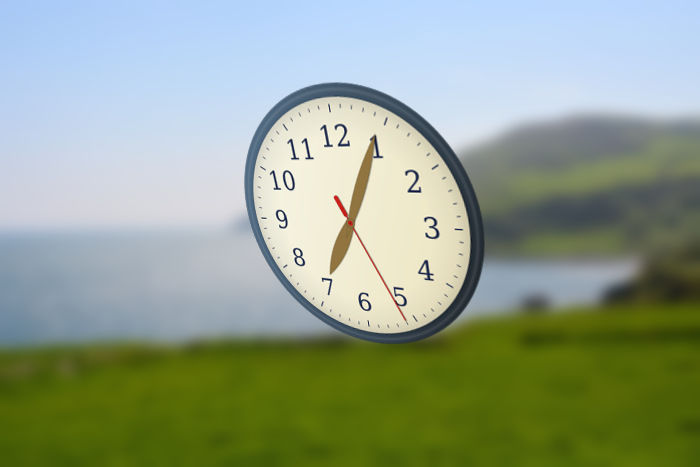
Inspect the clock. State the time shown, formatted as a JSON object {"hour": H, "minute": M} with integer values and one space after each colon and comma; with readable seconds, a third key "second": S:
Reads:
{"hour": 7, "minute": 4, "second": 26}
